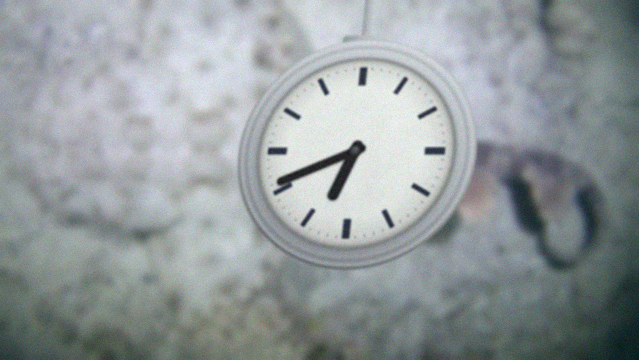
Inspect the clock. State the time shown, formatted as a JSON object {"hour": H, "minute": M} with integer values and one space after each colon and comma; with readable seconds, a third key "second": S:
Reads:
{"hour": 6, "minute": 41}
